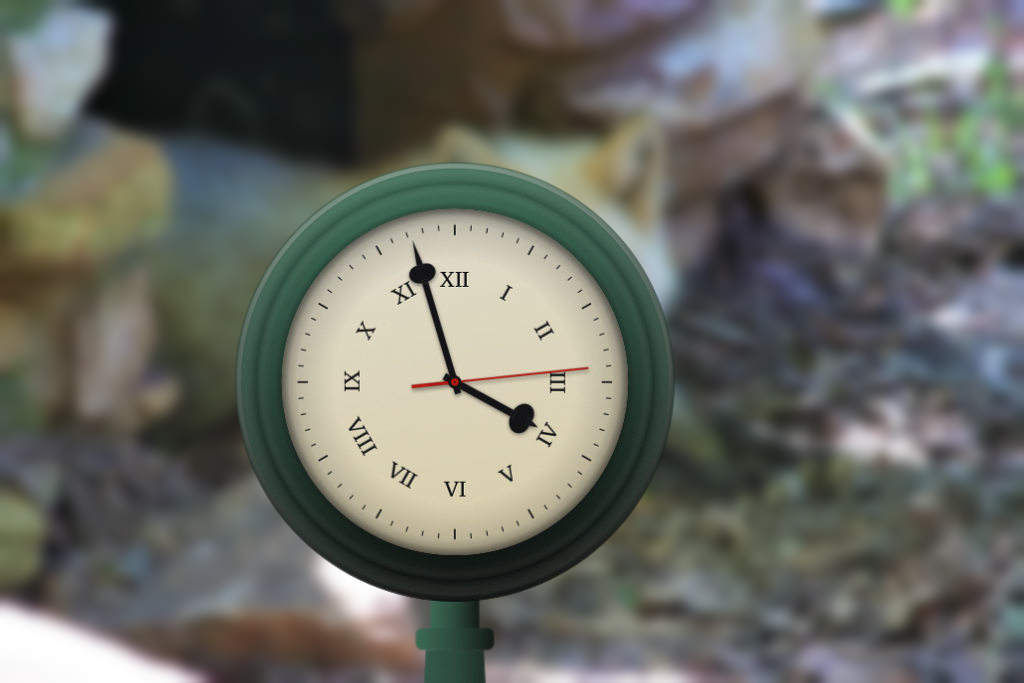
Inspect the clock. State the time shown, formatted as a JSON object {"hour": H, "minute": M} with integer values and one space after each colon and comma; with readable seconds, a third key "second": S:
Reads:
{"hour": 3, "minute": 57, "second": 14}
